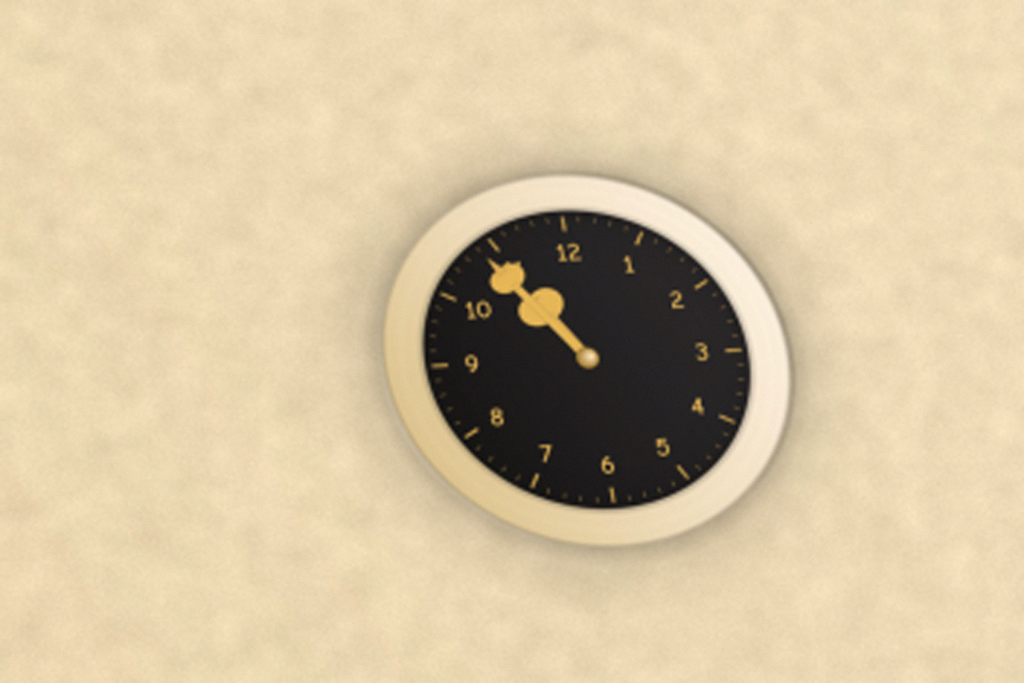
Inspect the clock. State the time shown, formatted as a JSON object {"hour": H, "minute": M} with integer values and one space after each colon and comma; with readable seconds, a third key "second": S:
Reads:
{"hour": 10, "minute": 54}
